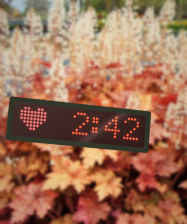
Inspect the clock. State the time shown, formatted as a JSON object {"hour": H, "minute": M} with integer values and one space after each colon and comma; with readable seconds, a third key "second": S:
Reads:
{"hour": 2, "minute": 42}
